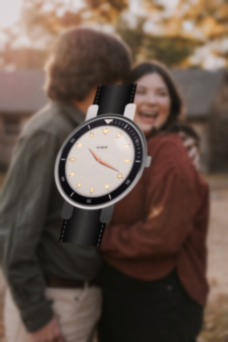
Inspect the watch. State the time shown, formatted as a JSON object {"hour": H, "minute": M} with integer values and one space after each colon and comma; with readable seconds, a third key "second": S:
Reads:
{"hour": 10, "minute": 19}
